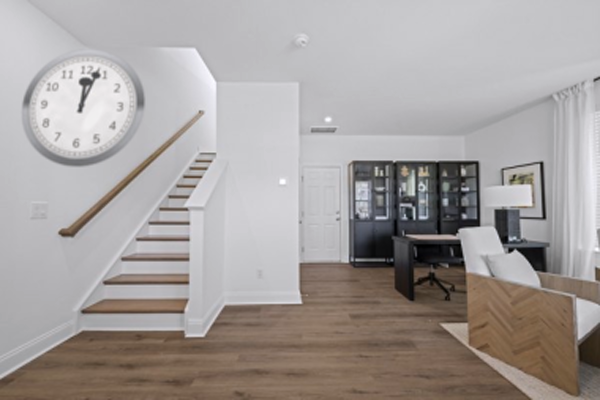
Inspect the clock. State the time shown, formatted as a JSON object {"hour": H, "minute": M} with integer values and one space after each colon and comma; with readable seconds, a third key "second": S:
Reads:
{"hour": 12, "minute": 3}
